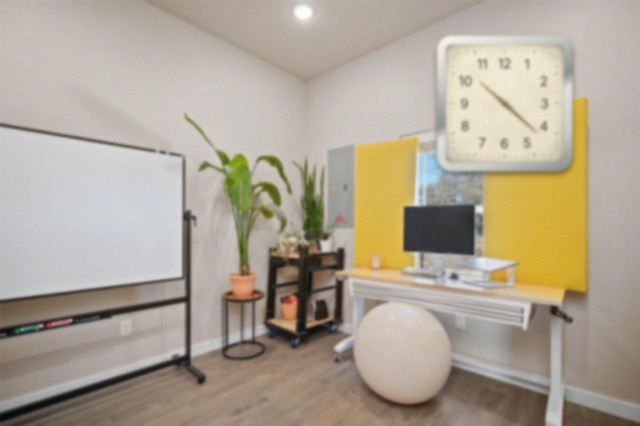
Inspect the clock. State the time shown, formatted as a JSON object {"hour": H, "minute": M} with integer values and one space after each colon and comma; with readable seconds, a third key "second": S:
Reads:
{"hour": 10, "minute": 22}
